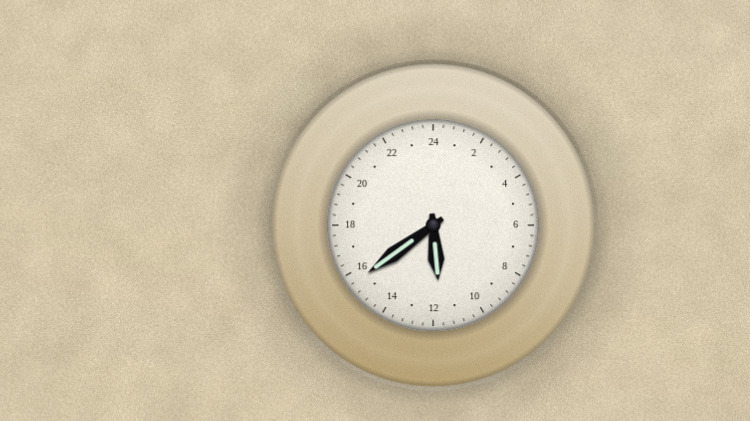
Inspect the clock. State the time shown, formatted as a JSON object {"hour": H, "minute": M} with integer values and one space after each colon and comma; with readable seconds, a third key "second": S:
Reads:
{"hour": 11, "minute": 39}
